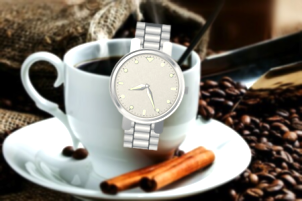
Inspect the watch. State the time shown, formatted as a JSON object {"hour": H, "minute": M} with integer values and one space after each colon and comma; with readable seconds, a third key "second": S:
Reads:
{"hour": 8, "minute": 26}
